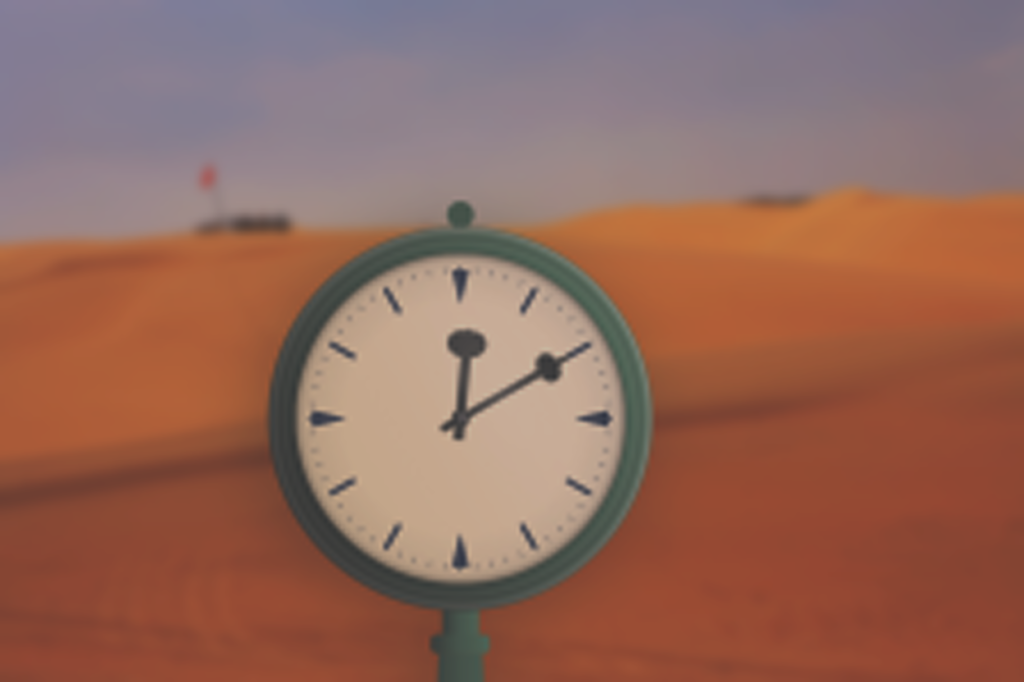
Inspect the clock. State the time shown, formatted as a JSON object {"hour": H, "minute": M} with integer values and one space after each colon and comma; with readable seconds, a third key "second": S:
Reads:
{"hour": 12, "minute": 10}
